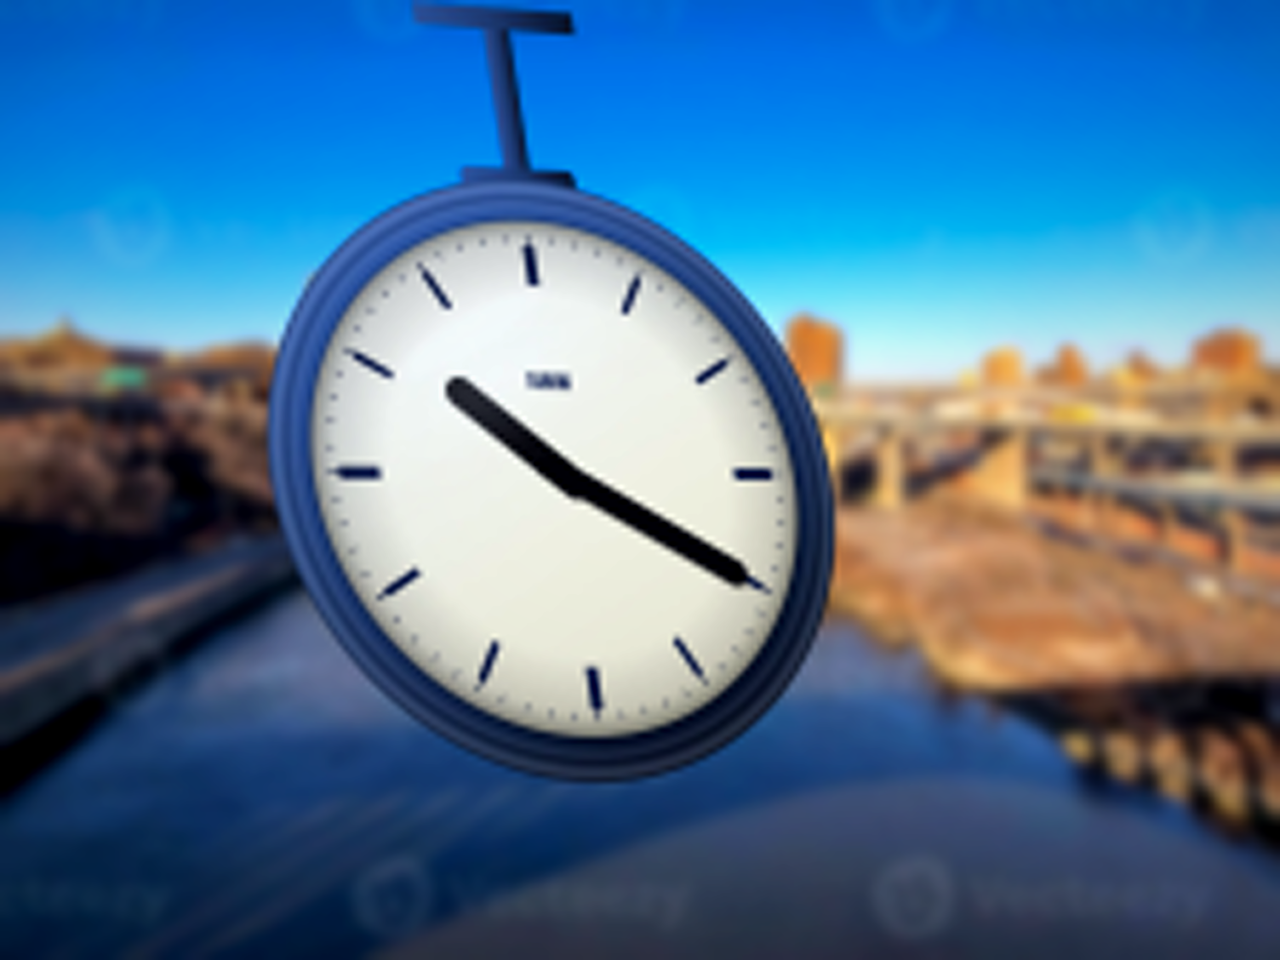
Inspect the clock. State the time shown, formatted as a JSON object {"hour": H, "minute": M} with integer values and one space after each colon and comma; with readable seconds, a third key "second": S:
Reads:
{"hour": 10, "minute": 20}
